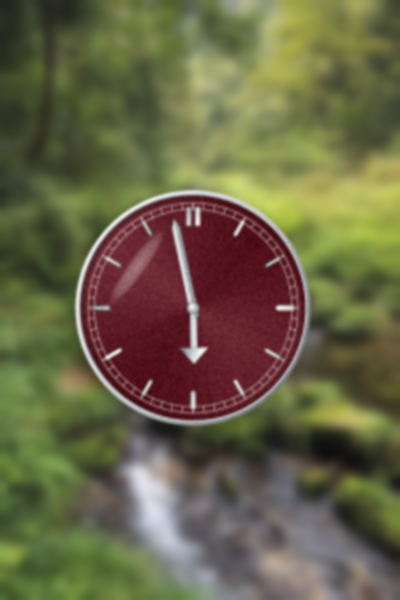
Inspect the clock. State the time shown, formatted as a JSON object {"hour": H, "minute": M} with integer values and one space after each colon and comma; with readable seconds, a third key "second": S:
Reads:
{"hour": 5, "minute": 58}
